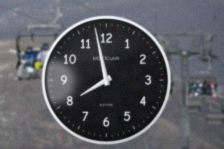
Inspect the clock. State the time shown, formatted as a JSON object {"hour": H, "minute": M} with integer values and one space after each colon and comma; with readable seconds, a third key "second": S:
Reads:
{"hour": 7, "minute": 58}
